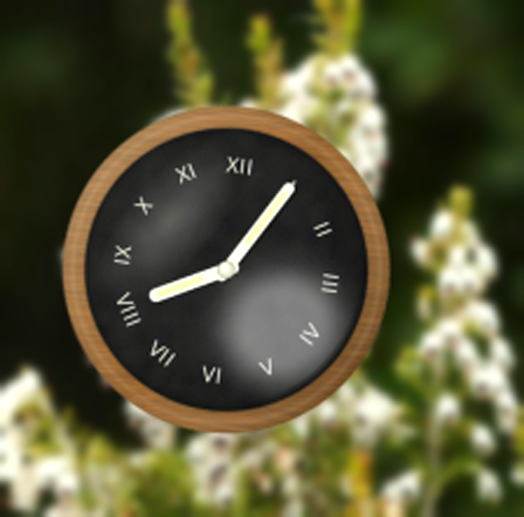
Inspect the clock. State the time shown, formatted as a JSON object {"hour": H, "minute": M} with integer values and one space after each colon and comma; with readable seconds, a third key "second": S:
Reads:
{"hour": 8, "minute": 5}
